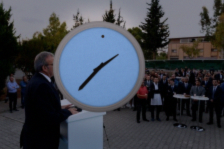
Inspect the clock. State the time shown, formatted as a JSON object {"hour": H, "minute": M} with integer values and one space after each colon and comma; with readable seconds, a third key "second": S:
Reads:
{"hour": 1, "minute": 36}
